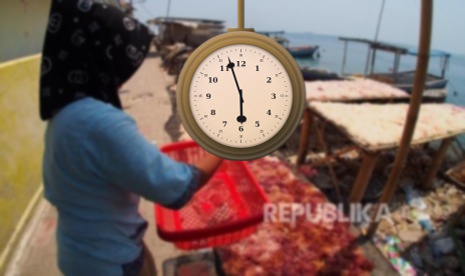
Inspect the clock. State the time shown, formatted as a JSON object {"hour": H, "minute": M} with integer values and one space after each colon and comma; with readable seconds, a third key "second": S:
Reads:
{"hour": 5, "minute": 57}
